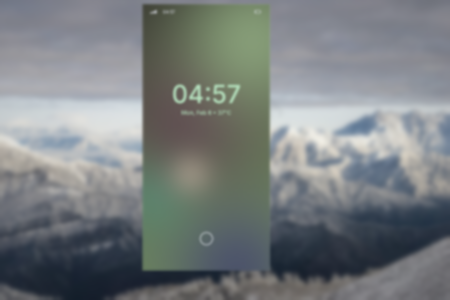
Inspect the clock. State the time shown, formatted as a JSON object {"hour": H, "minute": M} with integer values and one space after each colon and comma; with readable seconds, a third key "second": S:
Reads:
{"hour": 4, "minute": 57}
